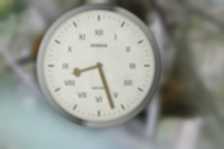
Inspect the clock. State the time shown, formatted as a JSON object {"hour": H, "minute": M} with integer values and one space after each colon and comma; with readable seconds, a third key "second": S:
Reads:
{"hour": 8, "minute": 27}
